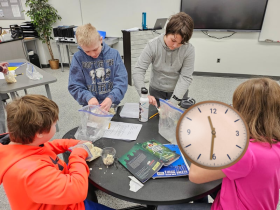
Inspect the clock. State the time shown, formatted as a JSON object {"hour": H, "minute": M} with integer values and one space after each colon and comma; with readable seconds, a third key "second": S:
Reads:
{"hour": 11, "minute": 31}
